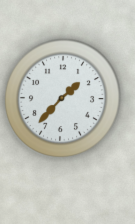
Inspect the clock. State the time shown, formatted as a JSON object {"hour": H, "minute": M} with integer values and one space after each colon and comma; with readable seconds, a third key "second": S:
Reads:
{"hour": 1, "minute": 37}
